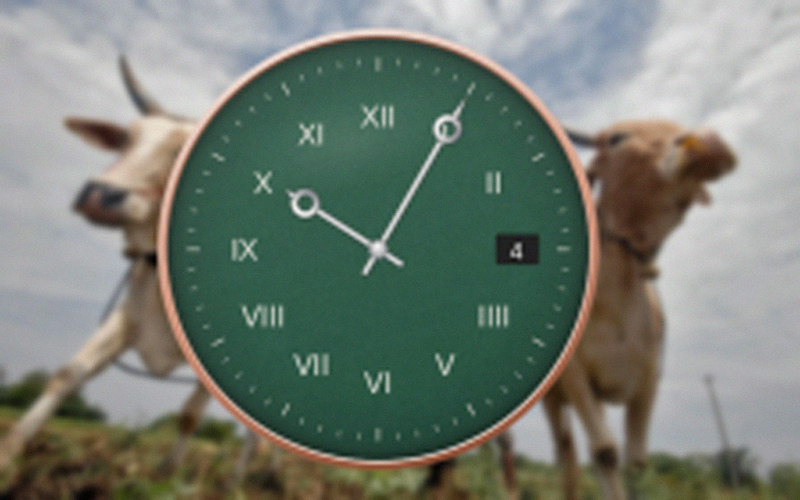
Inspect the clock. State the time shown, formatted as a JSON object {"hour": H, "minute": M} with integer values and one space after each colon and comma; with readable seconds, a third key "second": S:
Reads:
{"hour": 10, "minute": 5}
